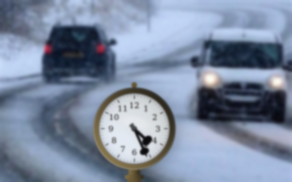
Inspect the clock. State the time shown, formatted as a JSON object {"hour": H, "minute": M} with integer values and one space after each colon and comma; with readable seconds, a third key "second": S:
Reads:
{"hour": 4, "minute": 26}
